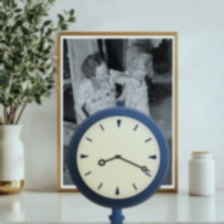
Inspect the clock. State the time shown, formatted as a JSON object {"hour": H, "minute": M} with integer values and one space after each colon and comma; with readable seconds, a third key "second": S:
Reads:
{"hour": 8, "minute": 19}
